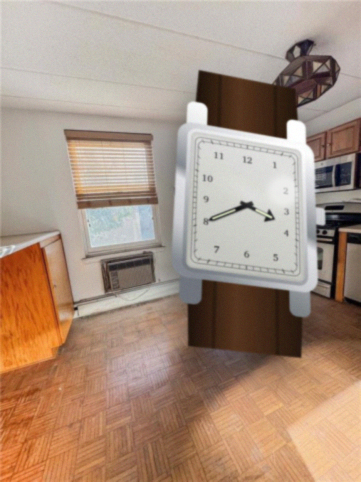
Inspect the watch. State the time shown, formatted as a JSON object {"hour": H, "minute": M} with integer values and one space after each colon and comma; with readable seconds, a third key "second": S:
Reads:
{"hour": 3, "minute": 40}
